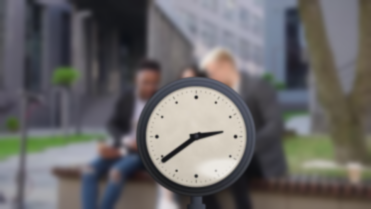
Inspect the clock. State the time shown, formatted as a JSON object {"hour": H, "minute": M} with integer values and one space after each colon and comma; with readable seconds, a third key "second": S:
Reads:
{"hour": 2, "minute": 39}
